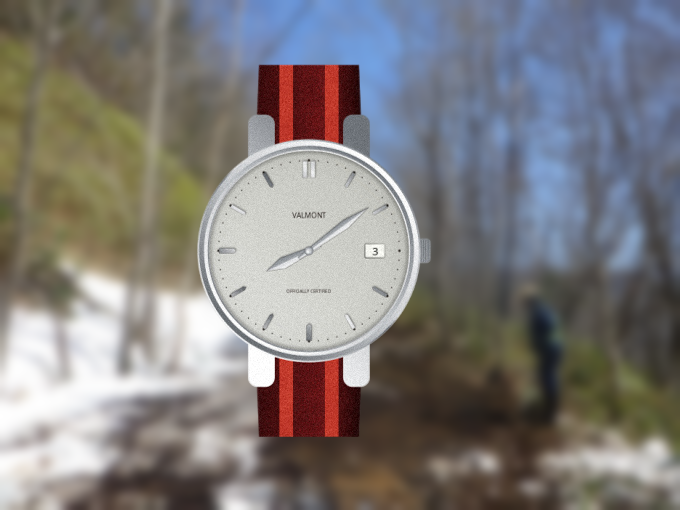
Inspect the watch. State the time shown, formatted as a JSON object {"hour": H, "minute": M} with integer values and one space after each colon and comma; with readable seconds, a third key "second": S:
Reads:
{"hour": 8, "minute": 9}
